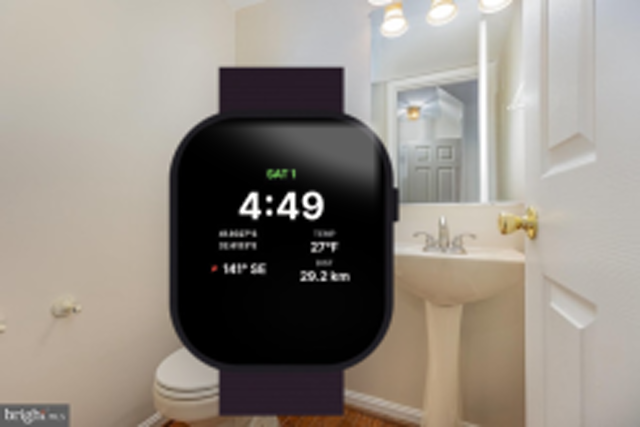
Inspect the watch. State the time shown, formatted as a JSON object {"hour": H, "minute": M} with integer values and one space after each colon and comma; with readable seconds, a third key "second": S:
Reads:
{"hour": 4, "minute": 49}
